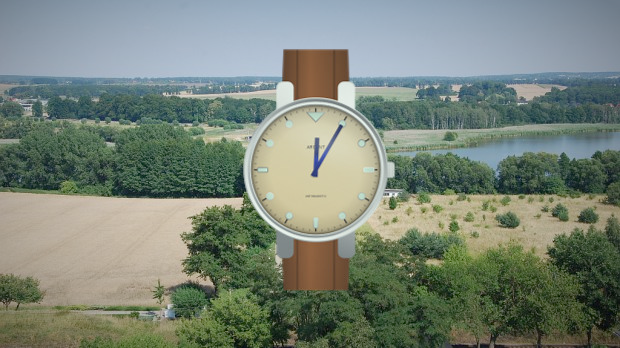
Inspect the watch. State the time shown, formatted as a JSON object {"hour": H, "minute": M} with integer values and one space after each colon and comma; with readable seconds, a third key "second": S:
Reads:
{"hour": 12, "minute": 5}
